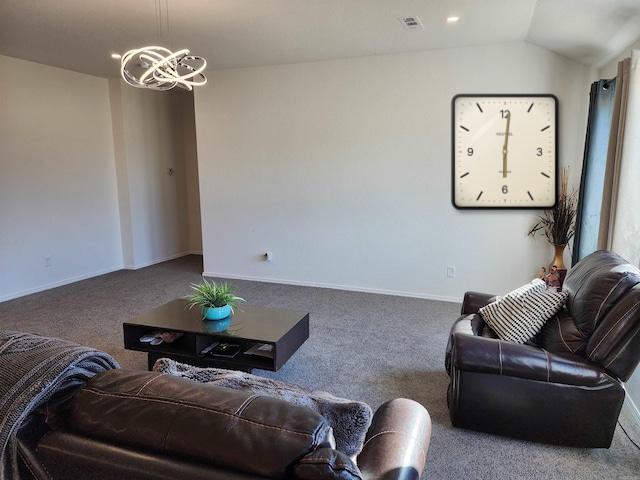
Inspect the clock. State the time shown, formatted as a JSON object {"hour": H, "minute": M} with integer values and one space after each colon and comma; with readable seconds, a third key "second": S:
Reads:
{"hour": 6, "minute": 1}
